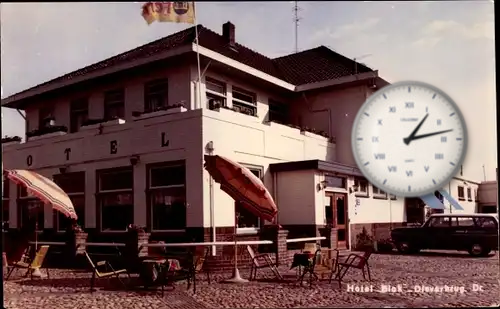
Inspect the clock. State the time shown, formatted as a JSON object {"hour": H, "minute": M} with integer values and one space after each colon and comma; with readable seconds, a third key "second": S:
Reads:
{"hour": 1, "minute": 13}
